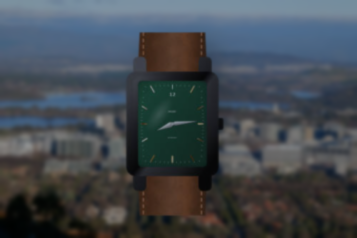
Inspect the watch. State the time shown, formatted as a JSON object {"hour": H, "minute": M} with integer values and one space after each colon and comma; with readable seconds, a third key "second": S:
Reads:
{"hour": 8, "minute": 14}
